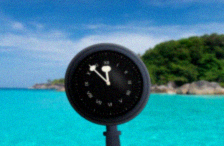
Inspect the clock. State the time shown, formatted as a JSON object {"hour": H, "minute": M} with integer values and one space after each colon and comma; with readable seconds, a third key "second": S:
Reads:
{"hour": 11, "minute": 53}
